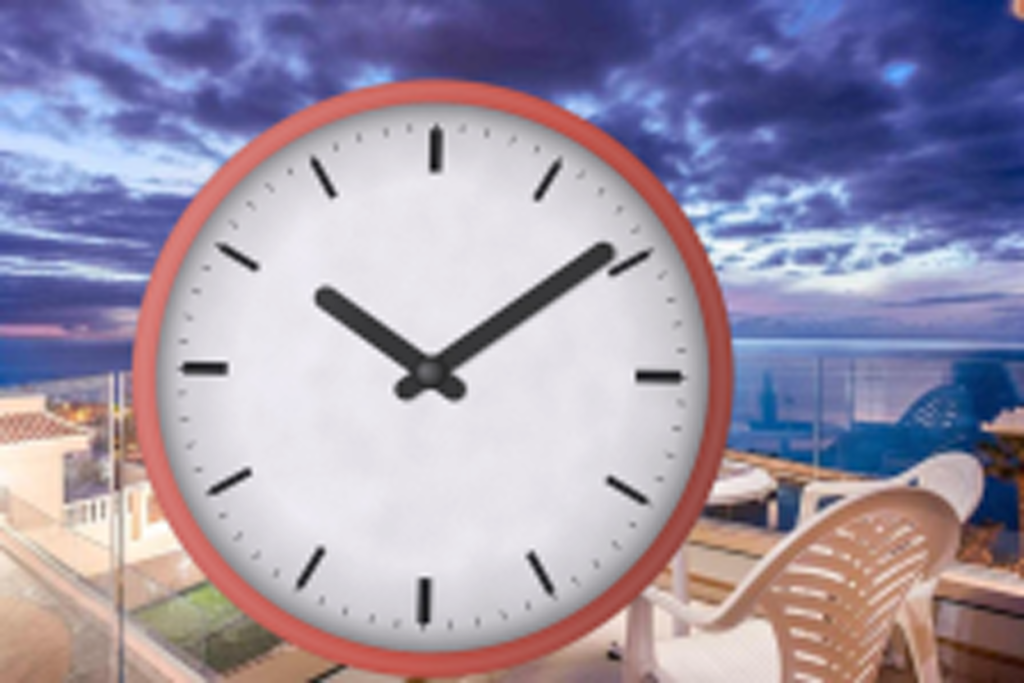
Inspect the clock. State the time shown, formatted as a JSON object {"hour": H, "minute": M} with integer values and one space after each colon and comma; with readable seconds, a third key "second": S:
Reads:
{"hour": 10, "minute": 9}
